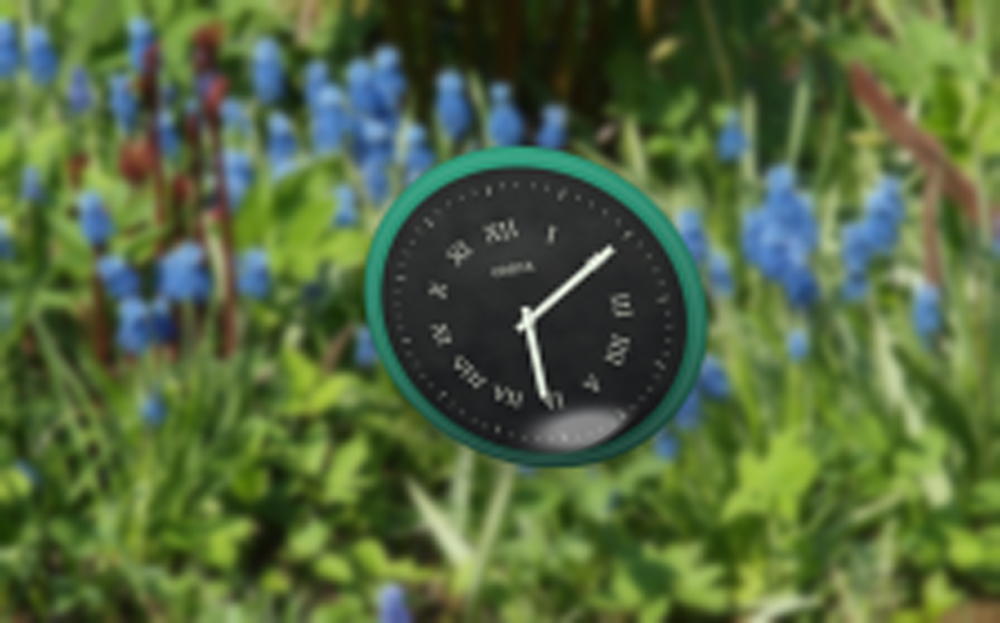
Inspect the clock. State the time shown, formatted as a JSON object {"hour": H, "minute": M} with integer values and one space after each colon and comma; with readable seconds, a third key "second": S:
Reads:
{"hour": 6, "minute": 10}
